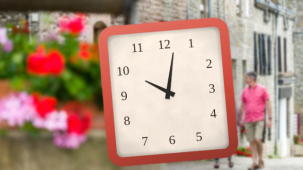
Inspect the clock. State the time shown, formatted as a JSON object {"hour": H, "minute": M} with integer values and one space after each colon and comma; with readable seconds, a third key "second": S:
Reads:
{"hour": 10, "minute": 2}
